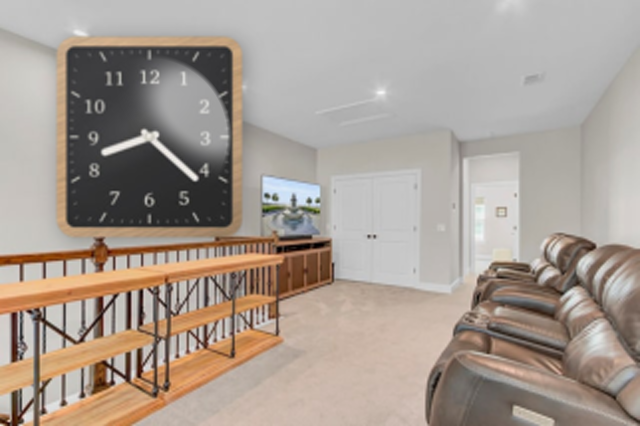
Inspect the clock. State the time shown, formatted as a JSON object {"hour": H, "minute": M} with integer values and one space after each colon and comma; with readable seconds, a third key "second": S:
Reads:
{"hour": 8, "minute": 22}
